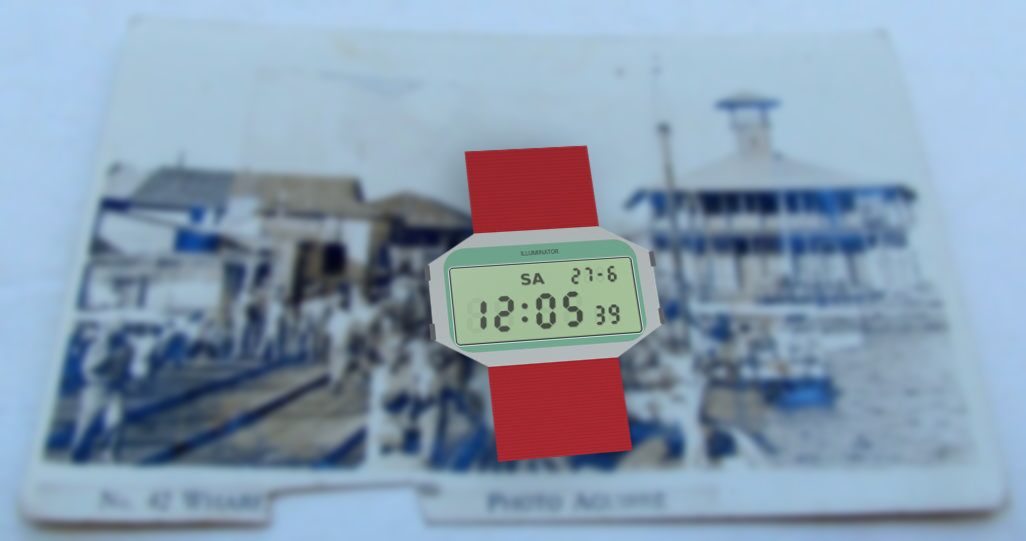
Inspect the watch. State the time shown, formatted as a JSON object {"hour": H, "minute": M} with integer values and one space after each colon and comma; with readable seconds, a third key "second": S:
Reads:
{"hour": 12, "minute": 5, "second": 39}
